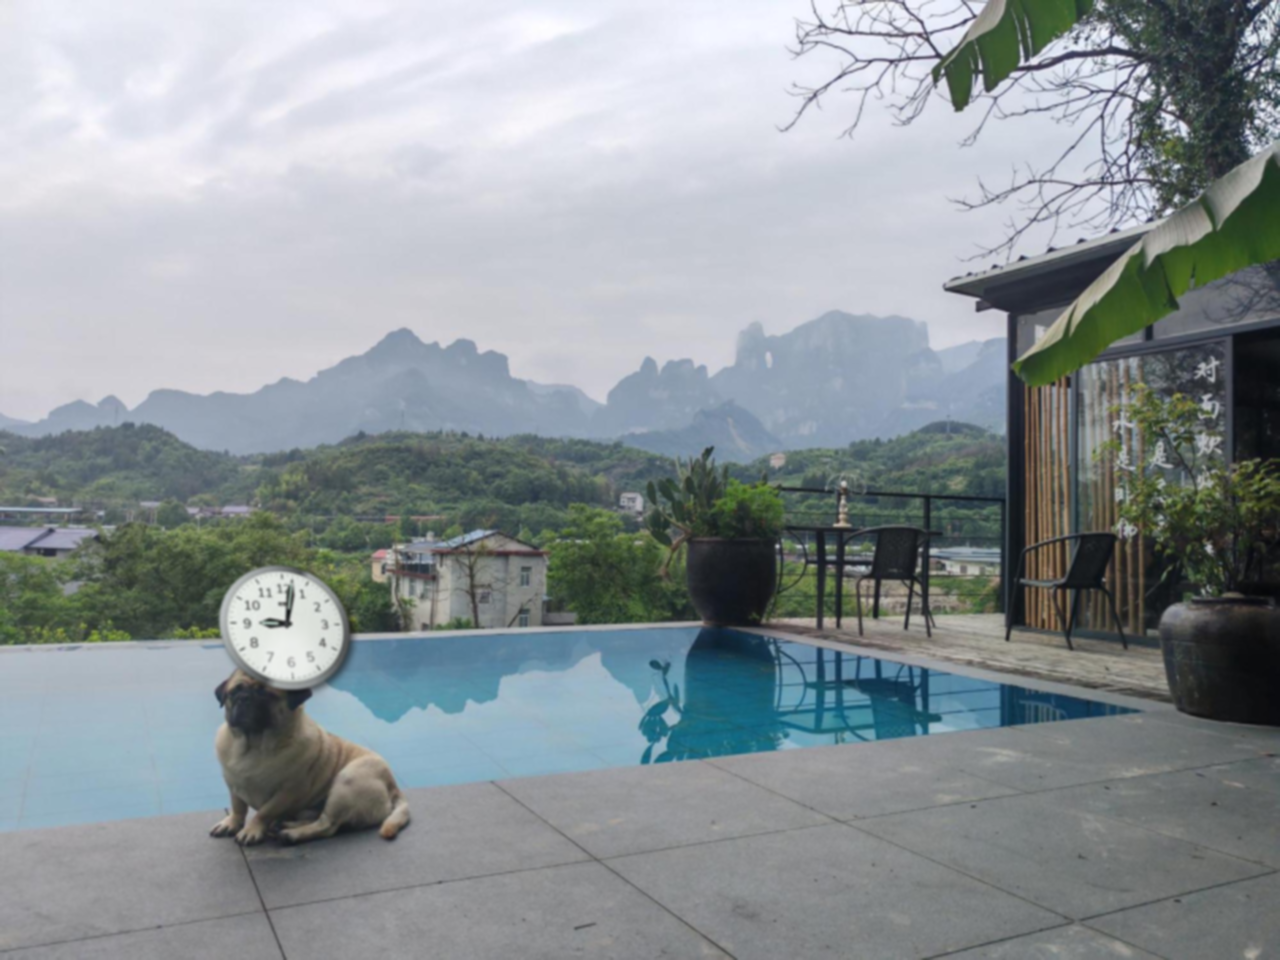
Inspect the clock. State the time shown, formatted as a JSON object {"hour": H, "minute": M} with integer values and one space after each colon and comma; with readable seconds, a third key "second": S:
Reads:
{"hour": 9, "minute": 2}
